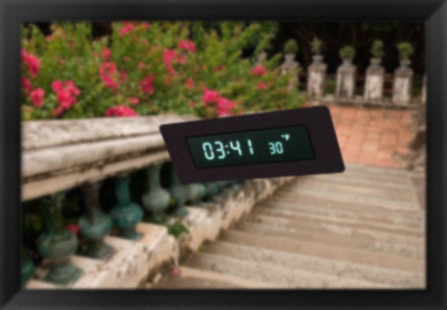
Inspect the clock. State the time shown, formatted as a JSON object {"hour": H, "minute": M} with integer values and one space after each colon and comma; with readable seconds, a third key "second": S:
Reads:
{"hour": 3, "minute": 41}
